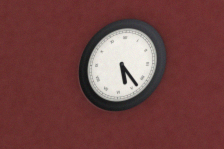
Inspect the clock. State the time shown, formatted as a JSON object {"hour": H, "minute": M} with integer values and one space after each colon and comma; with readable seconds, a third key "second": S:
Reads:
{"hour": 5, "minute": 23}
